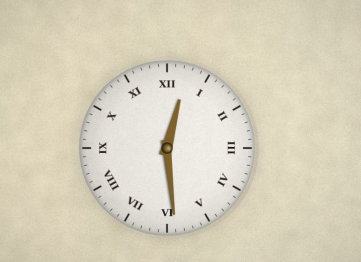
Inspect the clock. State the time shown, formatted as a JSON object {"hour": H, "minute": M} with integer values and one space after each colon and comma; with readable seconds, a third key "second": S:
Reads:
{"hour": 12, "minute": 29}
